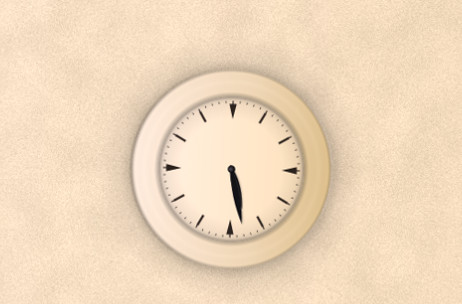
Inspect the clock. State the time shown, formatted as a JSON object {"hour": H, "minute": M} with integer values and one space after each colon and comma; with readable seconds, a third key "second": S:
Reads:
{"hour": 5, "minute": 28}
